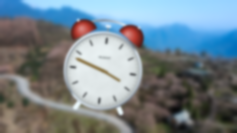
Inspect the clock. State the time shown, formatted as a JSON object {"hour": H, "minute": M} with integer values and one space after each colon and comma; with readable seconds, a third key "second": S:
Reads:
{"hour": 3, "minute": 48}
